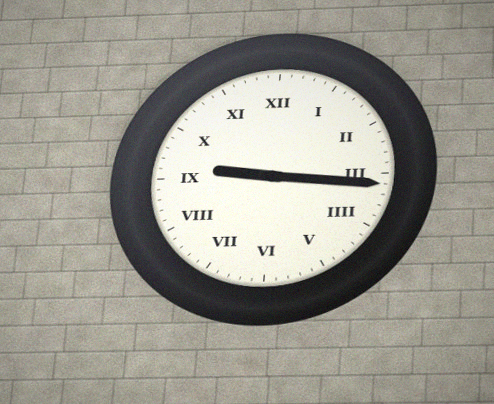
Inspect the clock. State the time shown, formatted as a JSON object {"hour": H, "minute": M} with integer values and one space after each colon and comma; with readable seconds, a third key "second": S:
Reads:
{"hour": 9, "minute": 16}
